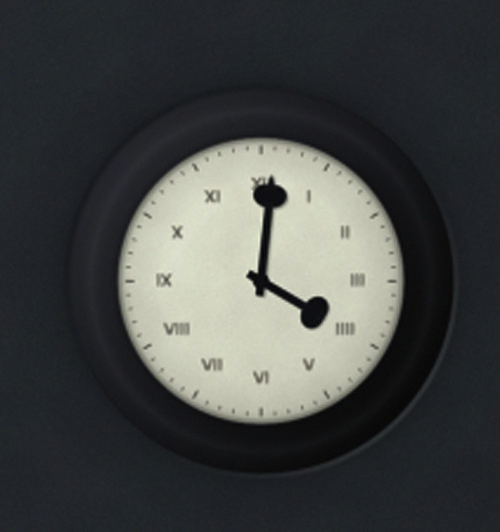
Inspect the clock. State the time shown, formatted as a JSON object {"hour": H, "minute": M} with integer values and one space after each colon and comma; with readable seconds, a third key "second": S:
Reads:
{"hour": 4, "minute": 1}
